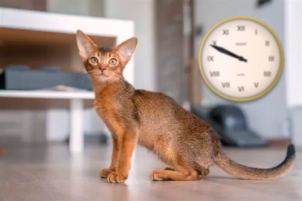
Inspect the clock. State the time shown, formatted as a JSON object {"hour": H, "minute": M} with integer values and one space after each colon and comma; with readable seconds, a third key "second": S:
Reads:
{"hour": 9, "minute": 49}
